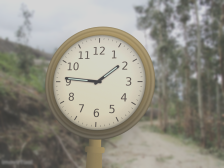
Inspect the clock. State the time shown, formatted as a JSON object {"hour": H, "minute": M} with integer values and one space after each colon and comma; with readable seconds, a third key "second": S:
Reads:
{"hour": 1, "minute": 46}
